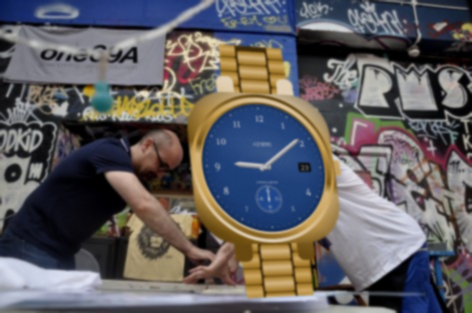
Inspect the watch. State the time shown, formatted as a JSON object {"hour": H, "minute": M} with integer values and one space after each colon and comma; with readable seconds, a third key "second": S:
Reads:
{"hour": 9, "minute": 9}
